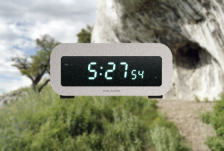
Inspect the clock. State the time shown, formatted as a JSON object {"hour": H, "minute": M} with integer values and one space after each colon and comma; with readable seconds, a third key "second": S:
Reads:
{"hour": 5, "minute": 27, "second": 54}
